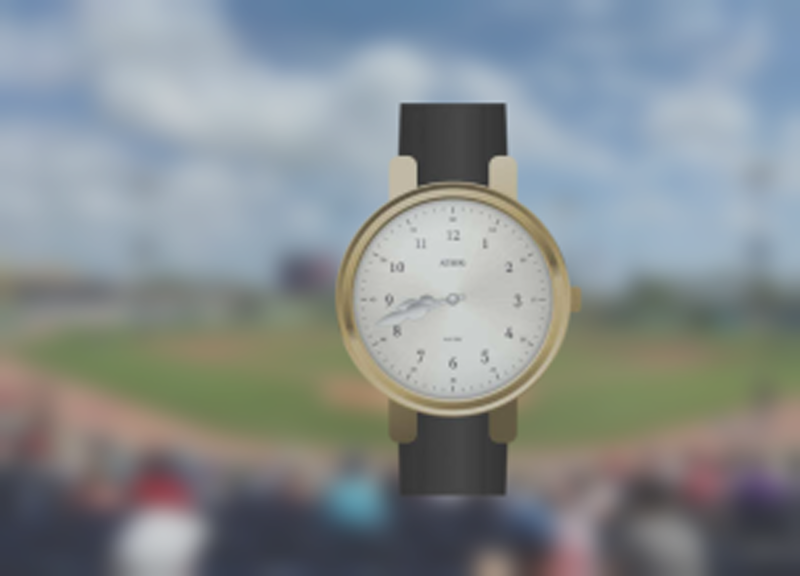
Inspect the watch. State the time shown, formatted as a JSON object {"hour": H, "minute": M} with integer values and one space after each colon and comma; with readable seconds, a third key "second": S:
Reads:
{"hour": 8, "minute": 42}
